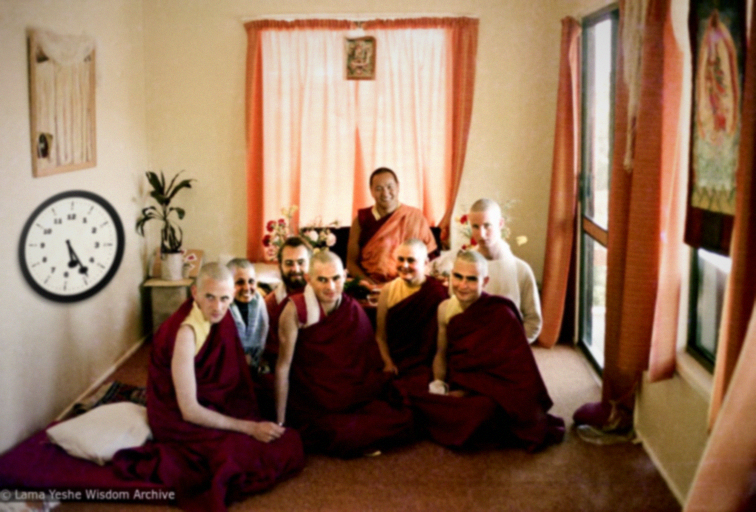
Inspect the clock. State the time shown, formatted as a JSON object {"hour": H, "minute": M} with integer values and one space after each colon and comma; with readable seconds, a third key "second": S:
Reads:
{"hour": 5, "minute": 24}
